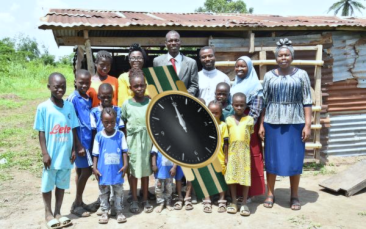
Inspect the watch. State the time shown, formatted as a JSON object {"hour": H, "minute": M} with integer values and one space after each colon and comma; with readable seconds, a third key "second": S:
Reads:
{"hour": 12, "minute": 0}
